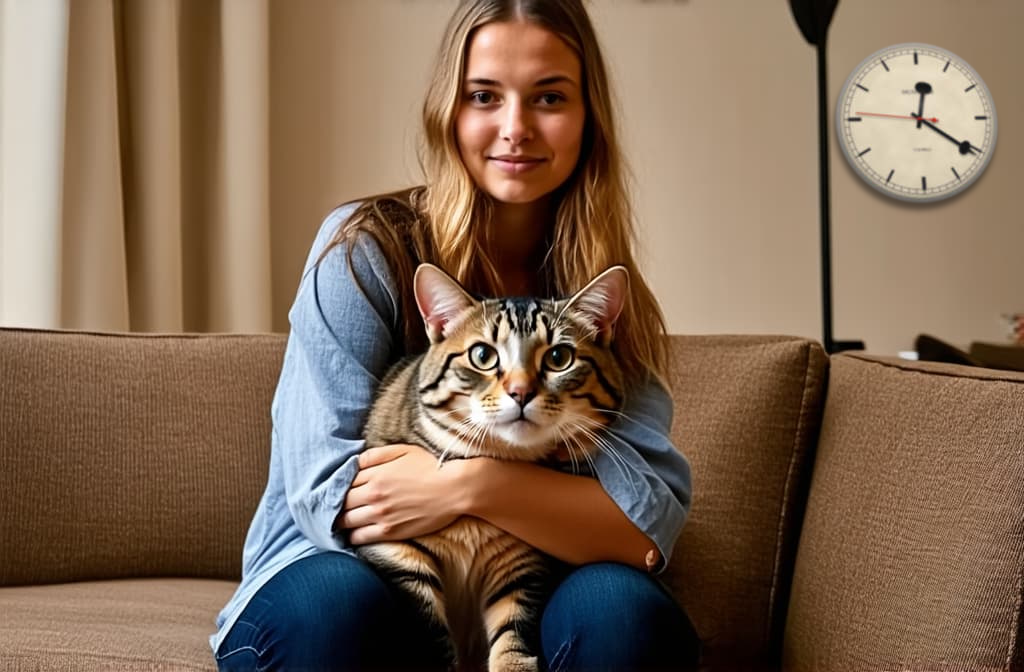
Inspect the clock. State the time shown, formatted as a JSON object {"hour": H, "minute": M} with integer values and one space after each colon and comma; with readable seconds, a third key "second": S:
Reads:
{"hour": 12, "minute": 20, "second": 46}
